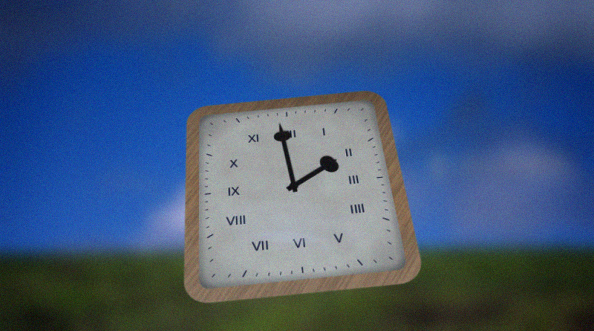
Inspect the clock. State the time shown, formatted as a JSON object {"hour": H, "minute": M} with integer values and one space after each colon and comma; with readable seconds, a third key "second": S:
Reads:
{"hour": 1, "minute": 59}
